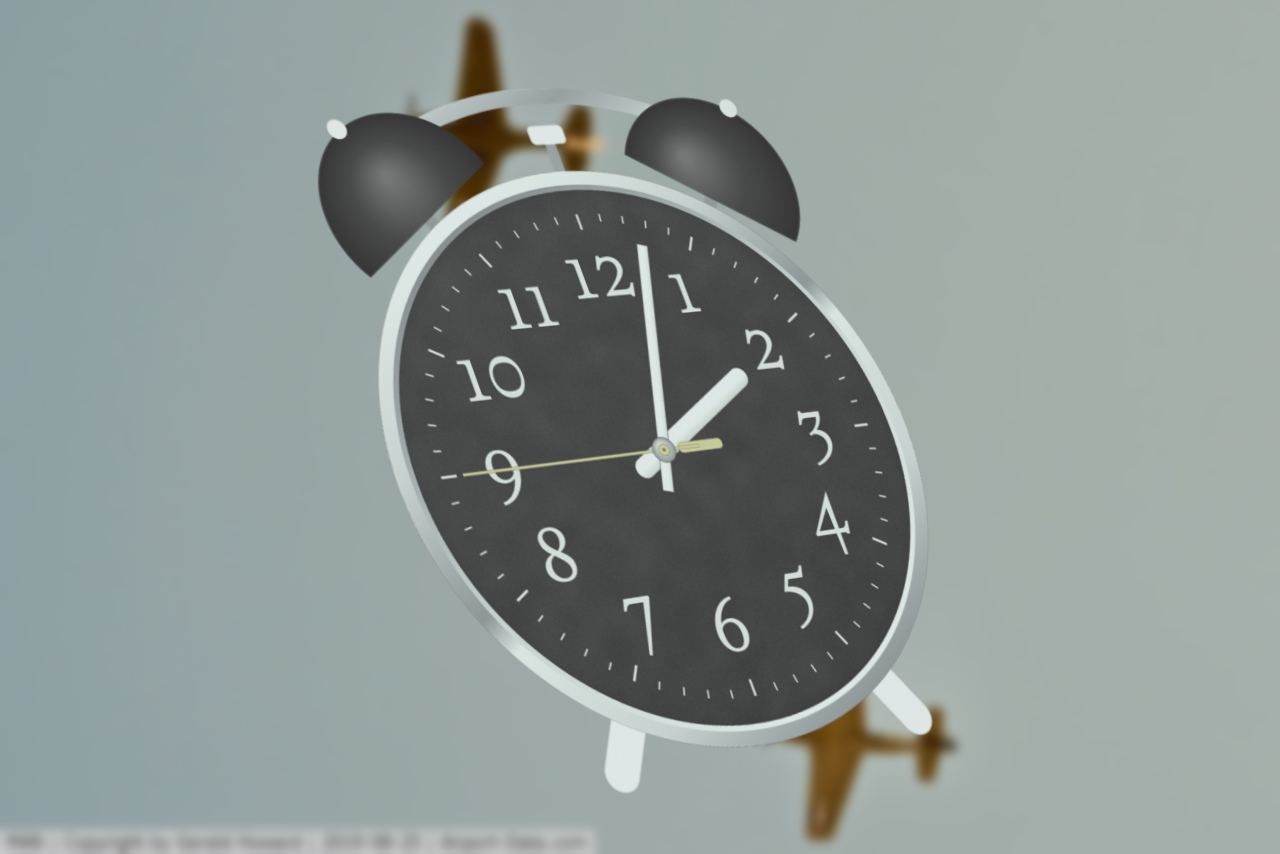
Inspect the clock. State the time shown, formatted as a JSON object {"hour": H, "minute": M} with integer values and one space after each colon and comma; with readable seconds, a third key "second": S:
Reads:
{"hour": 2, "minute": 2, "second": 45}
